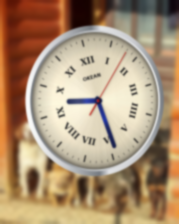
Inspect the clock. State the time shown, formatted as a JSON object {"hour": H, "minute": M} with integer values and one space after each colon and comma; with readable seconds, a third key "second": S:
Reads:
{"hour": 9, "minute": 29, "second": 8}
